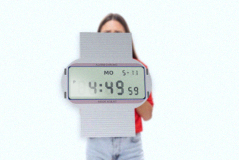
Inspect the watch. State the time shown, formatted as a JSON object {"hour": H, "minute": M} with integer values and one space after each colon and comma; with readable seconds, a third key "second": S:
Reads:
{"hour": 4, "minute": 49, "second": 59}
